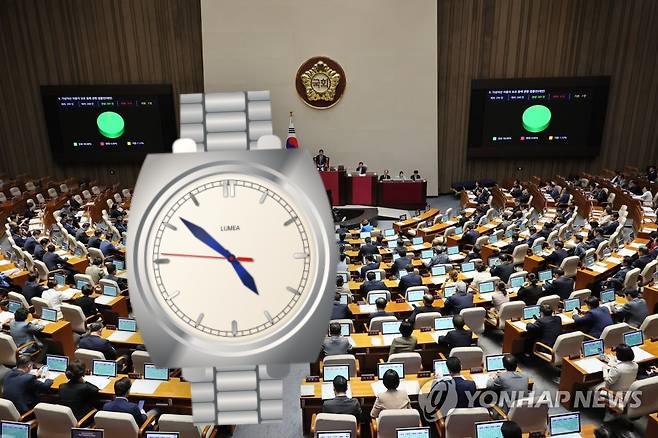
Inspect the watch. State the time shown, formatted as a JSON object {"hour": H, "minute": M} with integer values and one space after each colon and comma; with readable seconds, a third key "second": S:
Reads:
{"hour": 4, "minute": 51, "second": 46}
